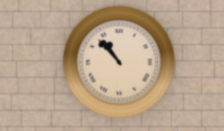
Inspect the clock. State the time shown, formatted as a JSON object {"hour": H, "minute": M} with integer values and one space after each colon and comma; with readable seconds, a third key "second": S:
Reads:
{"hour": 10, "minute": 53}
